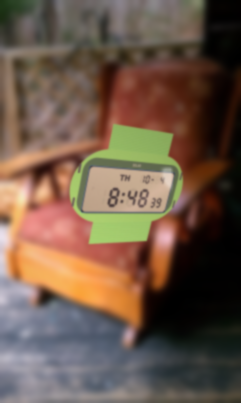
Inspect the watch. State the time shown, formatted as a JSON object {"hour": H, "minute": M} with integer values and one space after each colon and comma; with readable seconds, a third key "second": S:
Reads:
{"hour": 8, "minute": 48}
